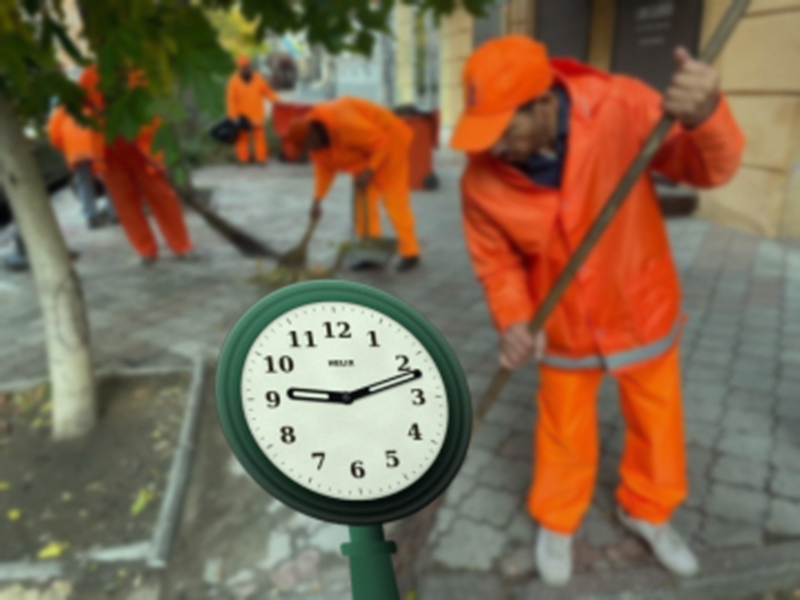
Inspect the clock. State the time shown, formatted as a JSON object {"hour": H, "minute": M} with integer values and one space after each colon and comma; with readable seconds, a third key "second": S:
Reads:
{"hour": 9, "minute": 12}
